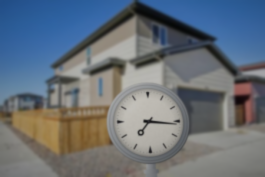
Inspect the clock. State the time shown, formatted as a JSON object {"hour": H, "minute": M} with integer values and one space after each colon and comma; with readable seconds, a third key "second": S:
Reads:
{"hour": 7, "minute": 16}
